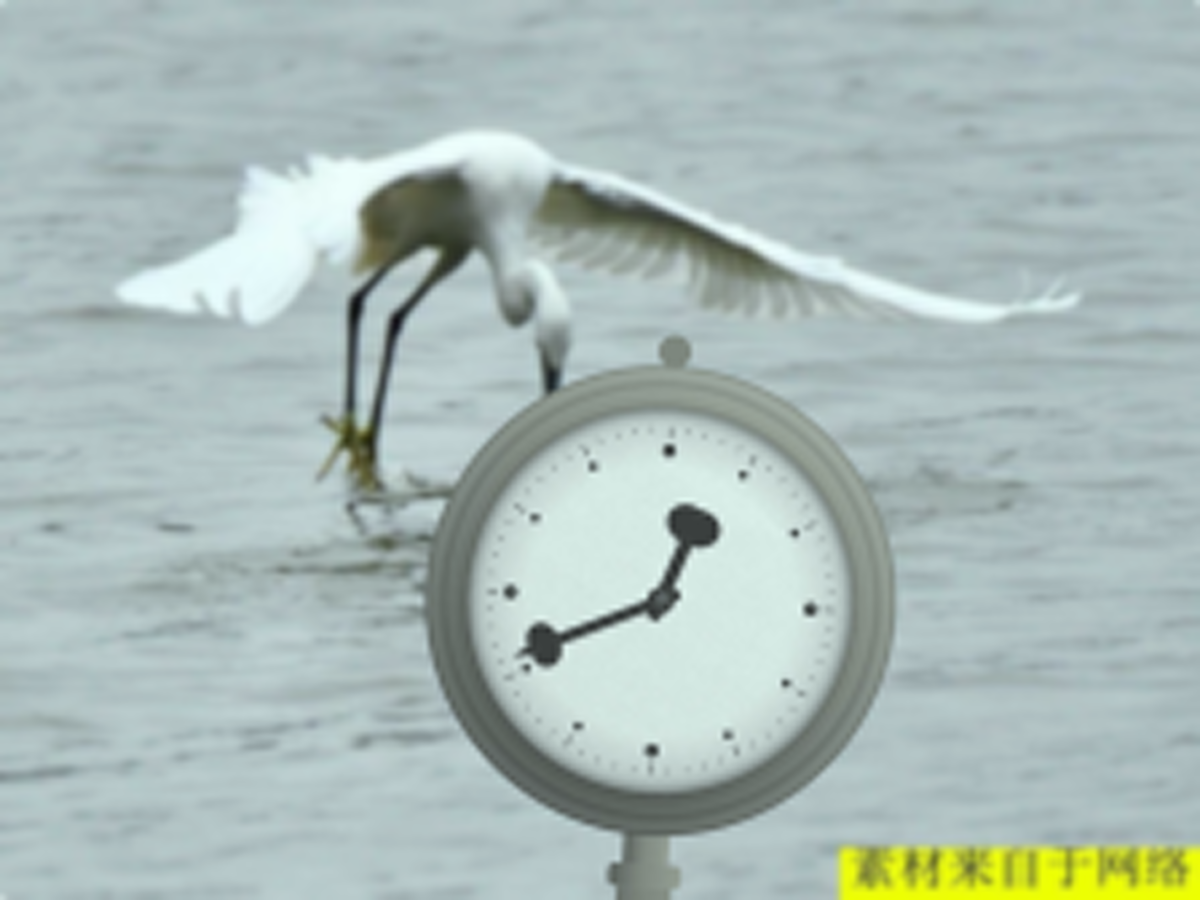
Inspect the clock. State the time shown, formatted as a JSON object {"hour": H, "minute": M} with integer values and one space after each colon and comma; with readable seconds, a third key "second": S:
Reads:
{"hour": 12, "minute": 41}
